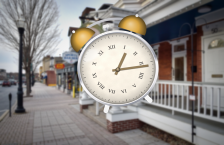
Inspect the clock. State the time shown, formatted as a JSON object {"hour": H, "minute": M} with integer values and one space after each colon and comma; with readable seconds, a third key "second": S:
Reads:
{"hour": 1, "minute": 16}
